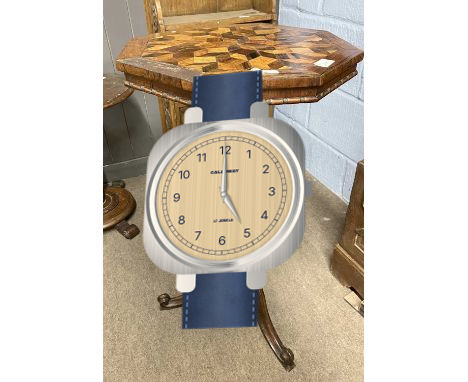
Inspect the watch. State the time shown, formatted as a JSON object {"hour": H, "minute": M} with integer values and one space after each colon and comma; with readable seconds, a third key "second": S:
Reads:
{"hour": 5, "minute": 0}
